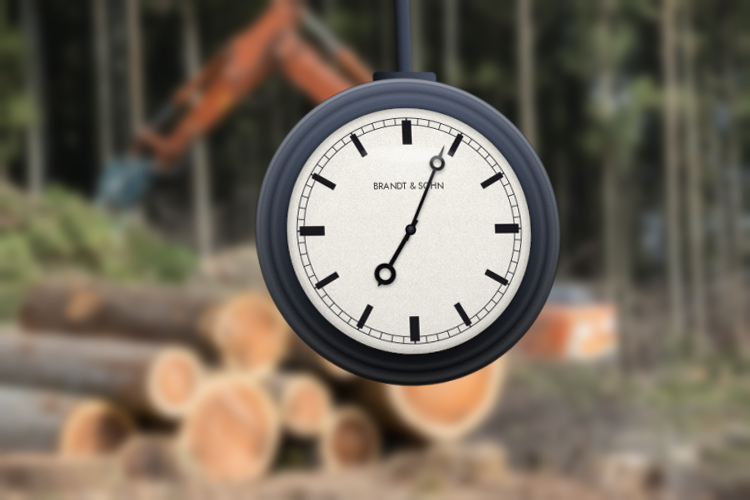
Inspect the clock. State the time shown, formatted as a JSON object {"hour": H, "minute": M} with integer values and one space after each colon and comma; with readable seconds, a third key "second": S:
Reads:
{"hour": 7, "minute": 4}
